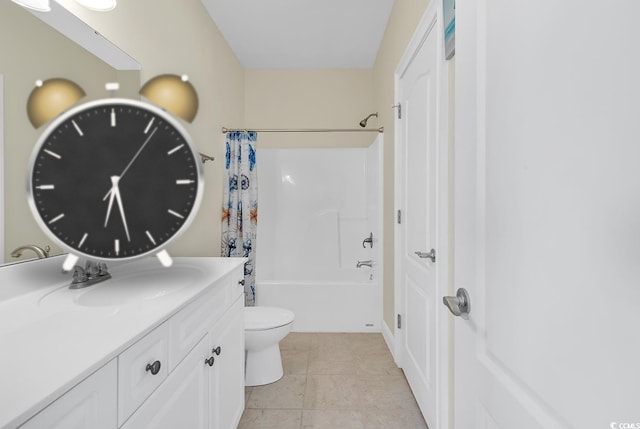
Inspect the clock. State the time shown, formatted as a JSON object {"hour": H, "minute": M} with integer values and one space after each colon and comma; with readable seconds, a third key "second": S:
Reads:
{"hour": 6, "minute": 28, "second": 6}
